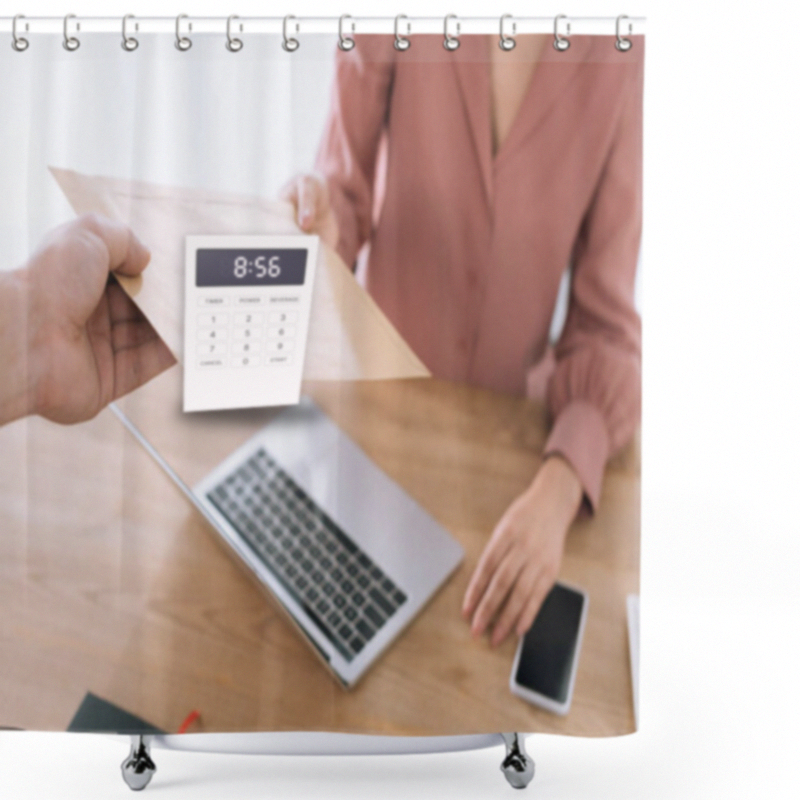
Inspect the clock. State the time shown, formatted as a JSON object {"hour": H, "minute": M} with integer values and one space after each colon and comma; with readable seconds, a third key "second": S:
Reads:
{"hour": 8, "minute": 56}
